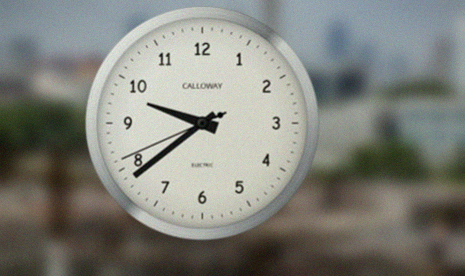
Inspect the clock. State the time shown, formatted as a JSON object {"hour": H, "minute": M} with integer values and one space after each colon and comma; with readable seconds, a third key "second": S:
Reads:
{"hour": 9, "minute": 38, "second": 41}
